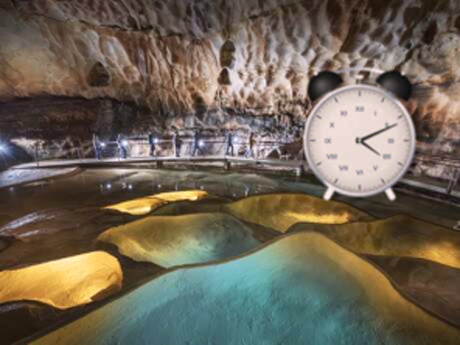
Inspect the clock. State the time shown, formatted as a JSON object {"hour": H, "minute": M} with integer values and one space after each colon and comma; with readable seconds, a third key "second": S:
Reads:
{"hour": 4, "minute": 11}
